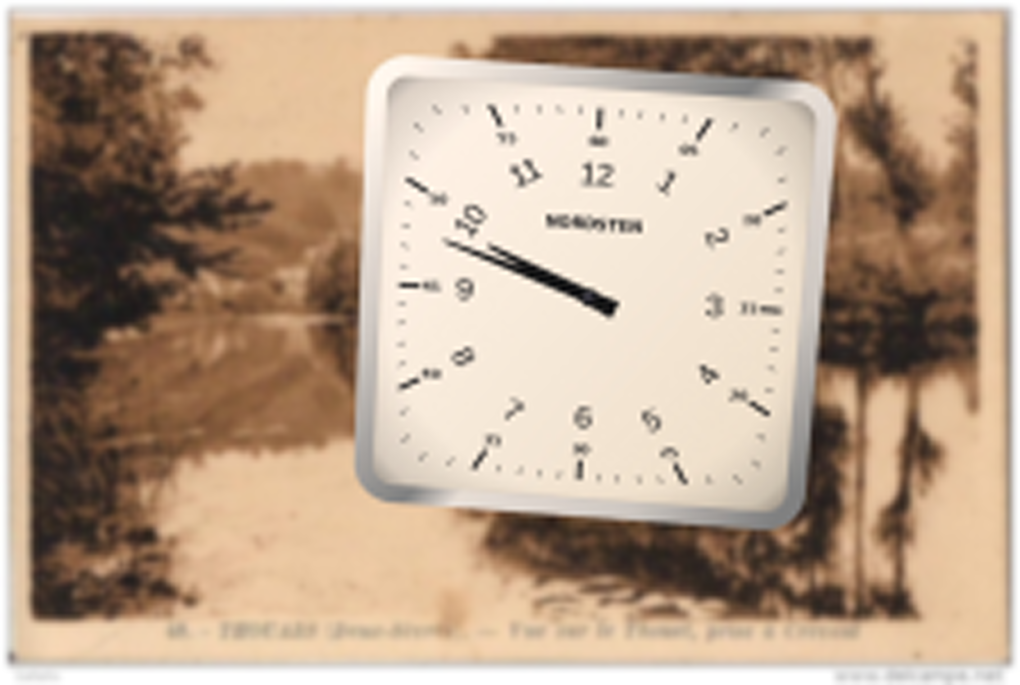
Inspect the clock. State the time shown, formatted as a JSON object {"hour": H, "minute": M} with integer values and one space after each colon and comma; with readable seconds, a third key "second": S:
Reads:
{"hour": 9, "minute": 48}
